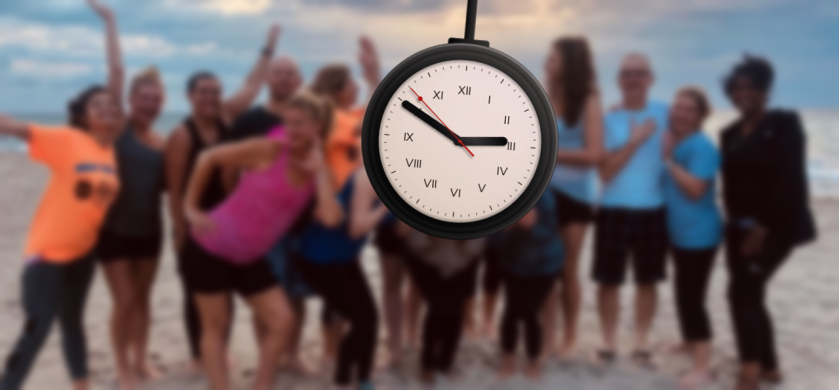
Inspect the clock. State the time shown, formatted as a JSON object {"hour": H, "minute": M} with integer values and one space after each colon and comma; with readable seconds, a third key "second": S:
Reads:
{"hour": 2, "minute": 49, "second": 52}
